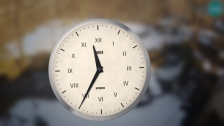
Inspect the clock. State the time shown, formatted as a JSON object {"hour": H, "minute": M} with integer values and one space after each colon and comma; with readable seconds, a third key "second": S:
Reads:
{"hour": 11, "minute": 35}
